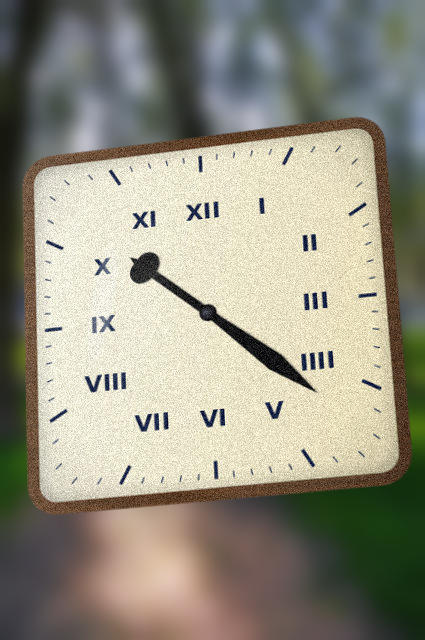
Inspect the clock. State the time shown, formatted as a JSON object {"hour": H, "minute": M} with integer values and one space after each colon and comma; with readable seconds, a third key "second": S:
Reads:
{"hour": 10, "minute": 22}
